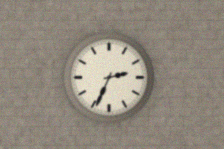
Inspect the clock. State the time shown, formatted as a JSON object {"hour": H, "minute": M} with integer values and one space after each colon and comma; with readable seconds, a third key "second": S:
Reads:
{"hour": 2, "minute": 34}
